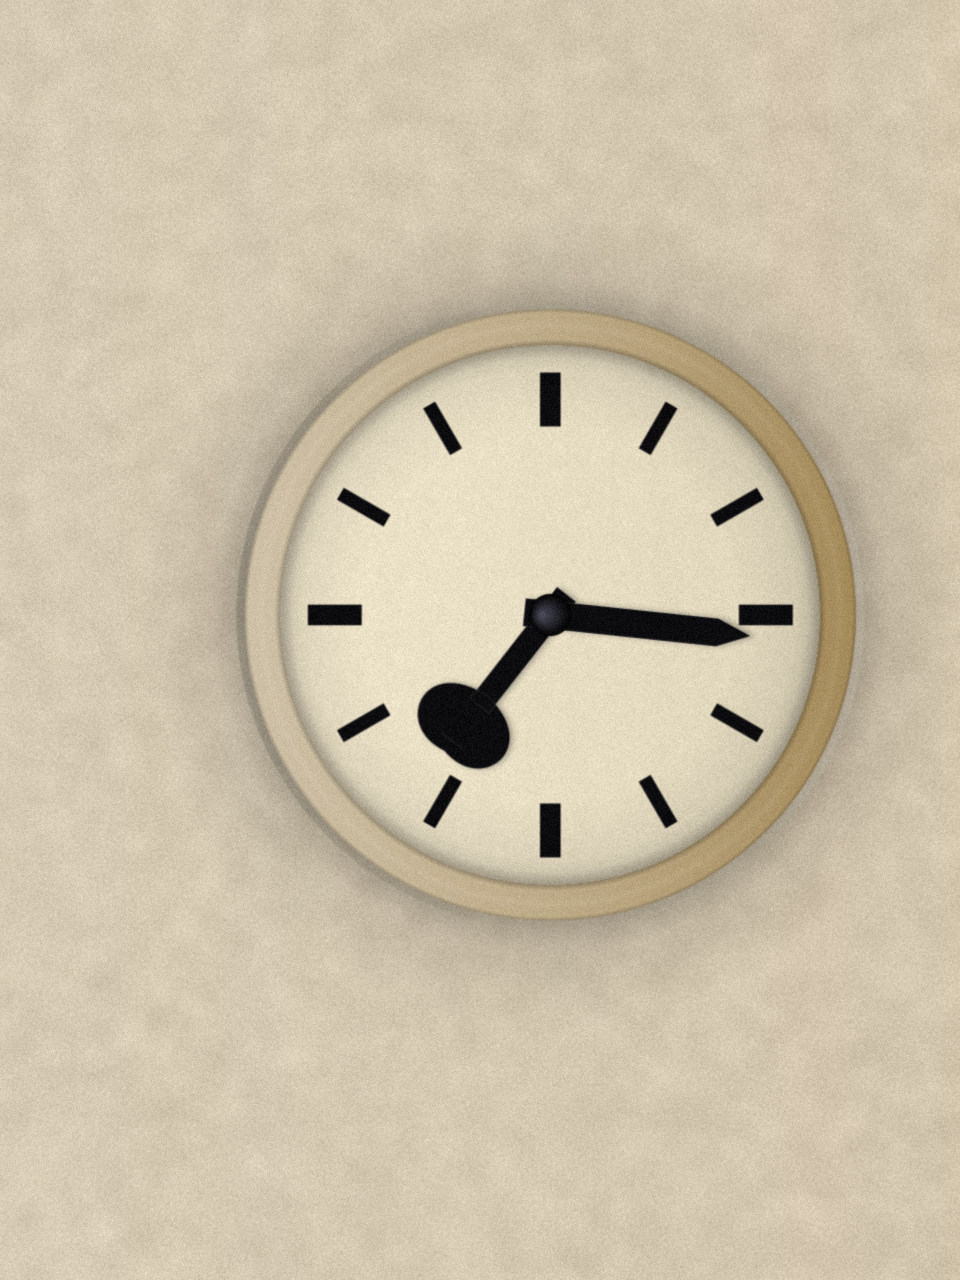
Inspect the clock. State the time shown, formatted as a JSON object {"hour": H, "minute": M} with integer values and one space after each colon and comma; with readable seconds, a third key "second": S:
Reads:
{"hour": 7, "minute": 16}
